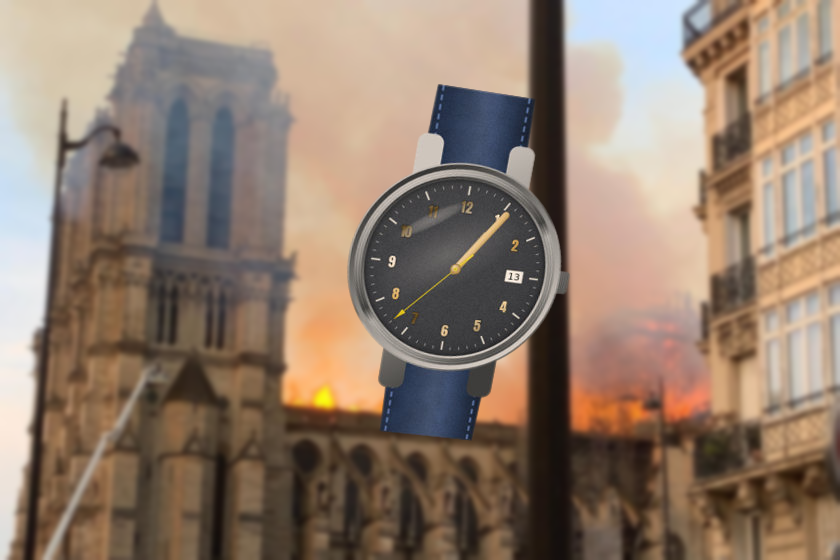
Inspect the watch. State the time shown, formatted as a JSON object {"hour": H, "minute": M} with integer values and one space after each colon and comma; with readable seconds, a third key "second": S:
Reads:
{"hour": 1, "minute": 5, "second": 37}
